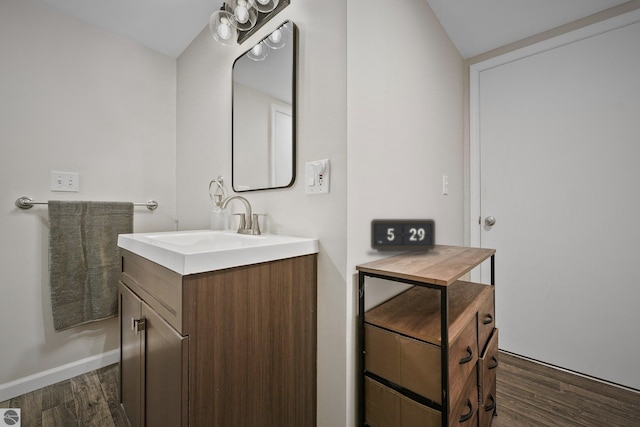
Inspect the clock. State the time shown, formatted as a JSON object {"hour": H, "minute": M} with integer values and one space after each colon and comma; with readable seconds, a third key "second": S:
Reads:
{"hour": 5, "minute": 29}
